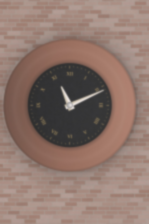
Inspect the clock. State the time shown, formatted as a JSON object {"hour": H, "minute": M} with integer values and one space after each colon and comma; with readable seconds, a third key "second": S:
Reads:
{"hour": 11, "minute": 11}
